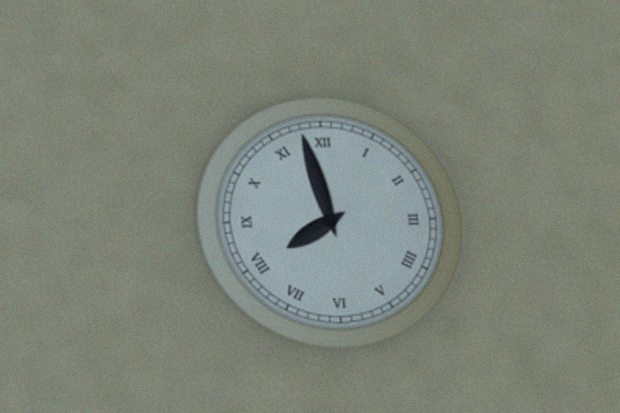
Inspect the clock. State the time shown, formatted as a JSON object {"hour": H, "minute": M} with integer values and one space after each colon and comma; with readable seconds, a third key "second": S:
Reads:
{"hour": 7, "minute": 58}
